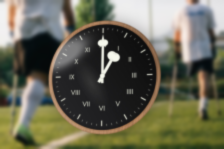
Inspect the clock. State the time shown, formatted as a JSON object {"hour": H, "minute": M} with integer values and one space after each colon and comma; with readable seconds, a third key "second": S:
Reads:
{"hour": 1, "minute": 0}
